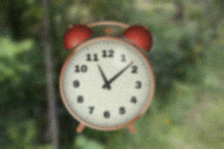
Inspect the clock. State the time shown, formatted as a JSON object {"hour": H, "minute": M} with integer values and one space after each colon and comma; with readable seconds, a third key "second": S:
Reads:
{"hour": 11, "minute": 8}
